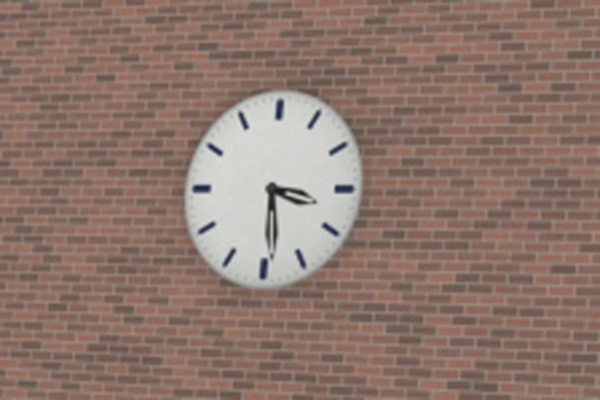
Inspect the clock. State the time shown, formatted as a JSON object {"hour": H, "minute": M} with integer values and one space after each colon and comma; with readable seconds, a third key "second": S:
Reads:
{"hour": 3, "minute": 29}
